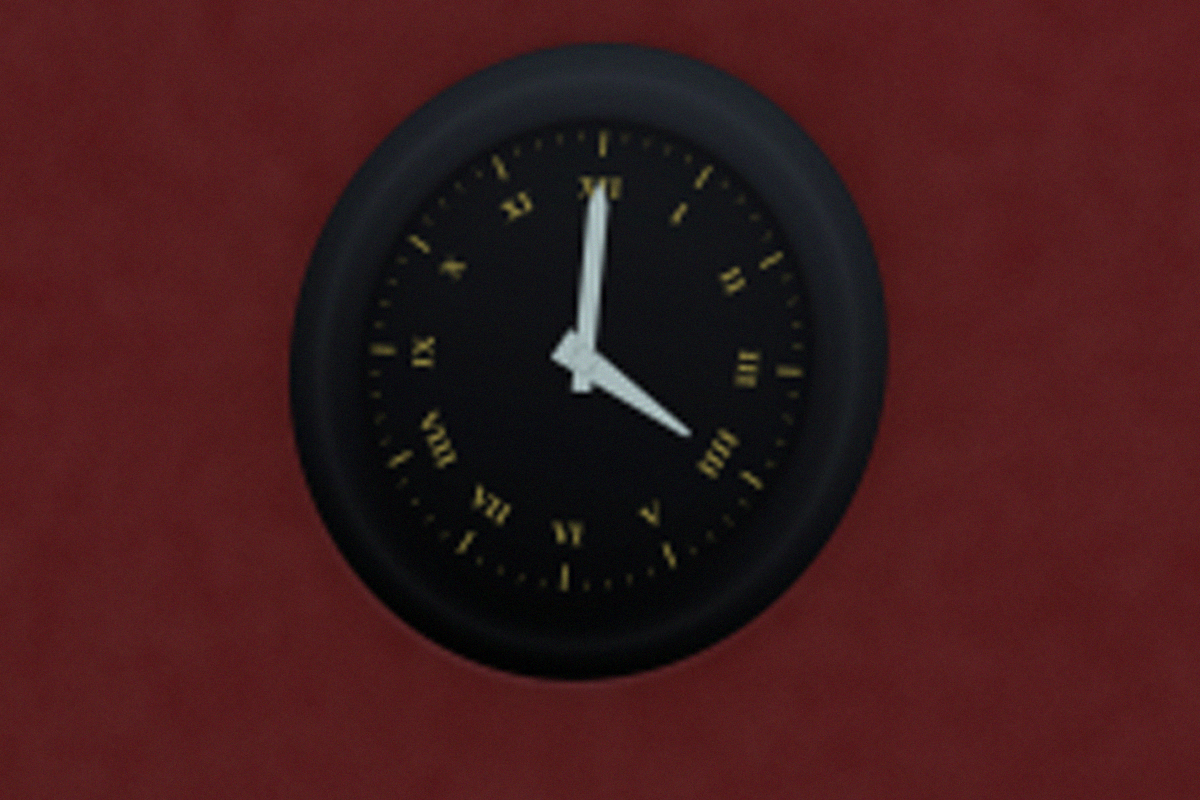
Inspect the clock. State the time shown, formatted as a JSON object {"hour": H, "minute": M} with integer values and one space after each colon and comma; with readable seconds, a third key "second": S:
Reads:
{"hour": 4, "minute": 0}
